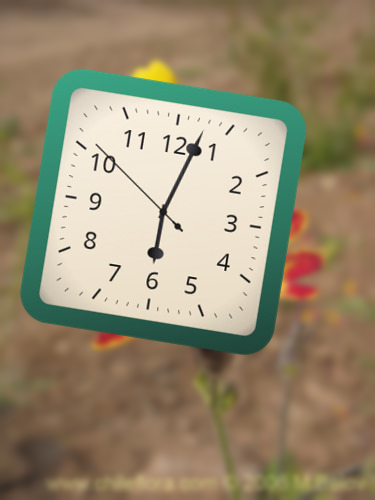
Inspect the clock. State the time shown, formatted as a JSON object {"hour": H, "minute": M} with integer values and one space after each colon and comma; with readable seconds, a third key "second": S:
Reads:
{"hour": 6, "minute": 2, "second": 51}
